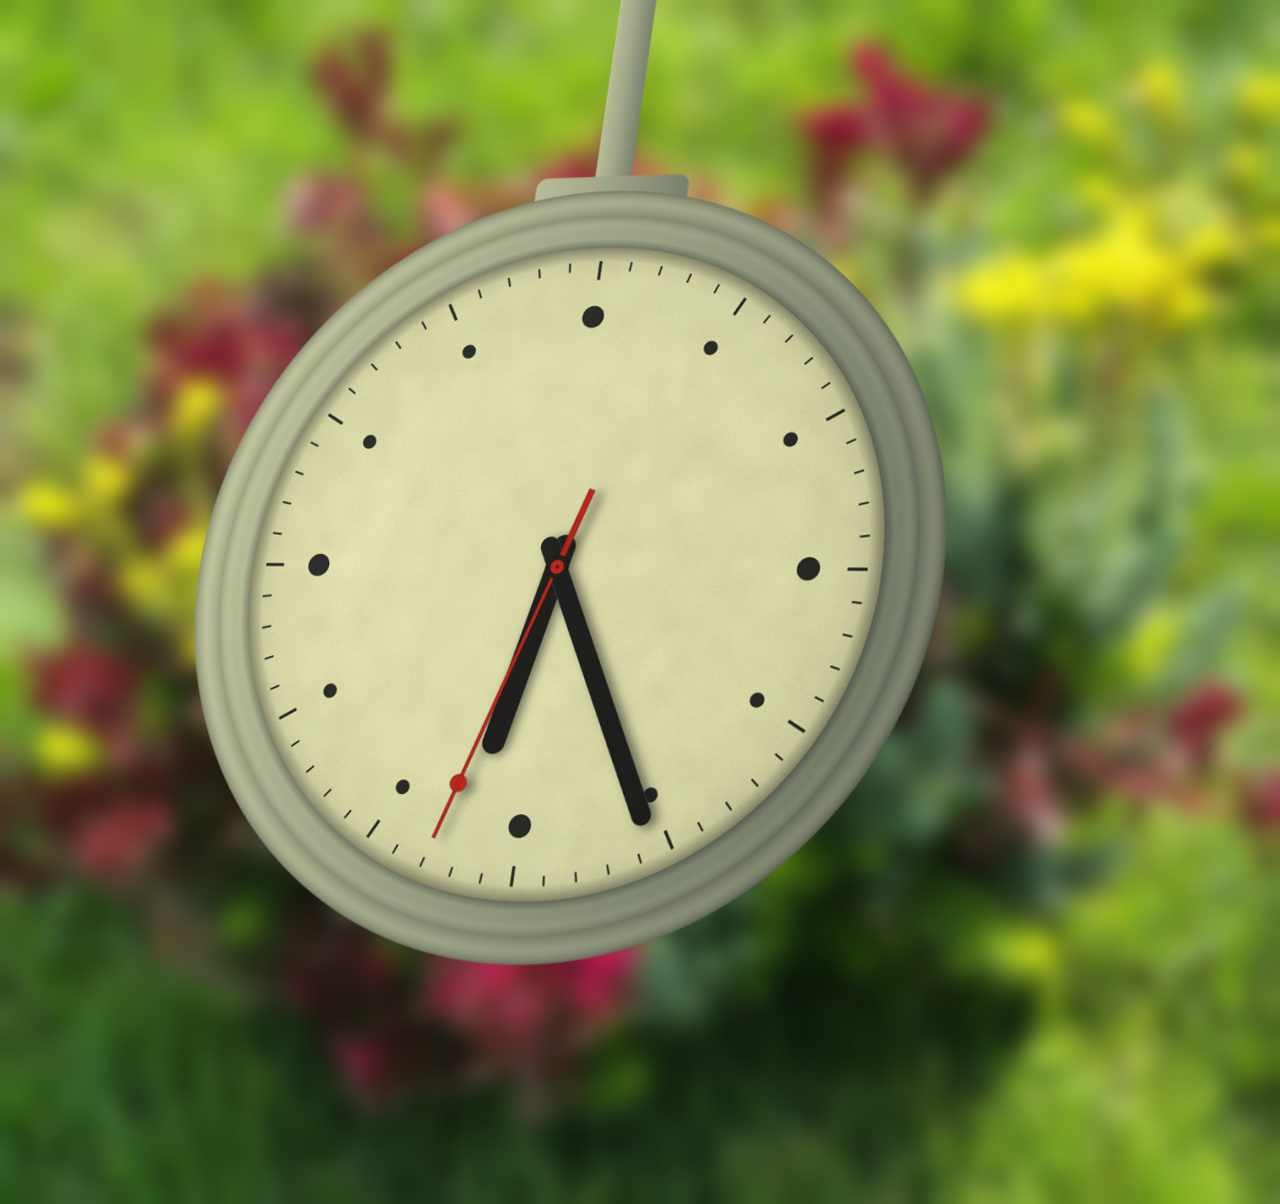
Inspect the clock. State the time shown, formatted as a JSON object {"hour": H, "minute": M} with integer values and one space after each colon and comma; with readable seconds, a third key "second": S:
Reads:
{"hour": 6, "minute": 25, "second": 33}
